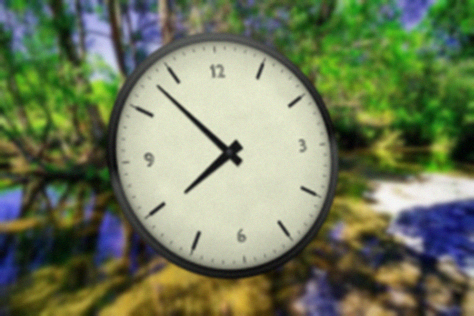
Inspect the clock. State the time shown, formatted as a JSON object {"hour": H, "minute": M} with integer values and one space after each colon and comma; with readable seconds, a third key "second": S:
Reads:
{"hour": 7, "minute": 53}
